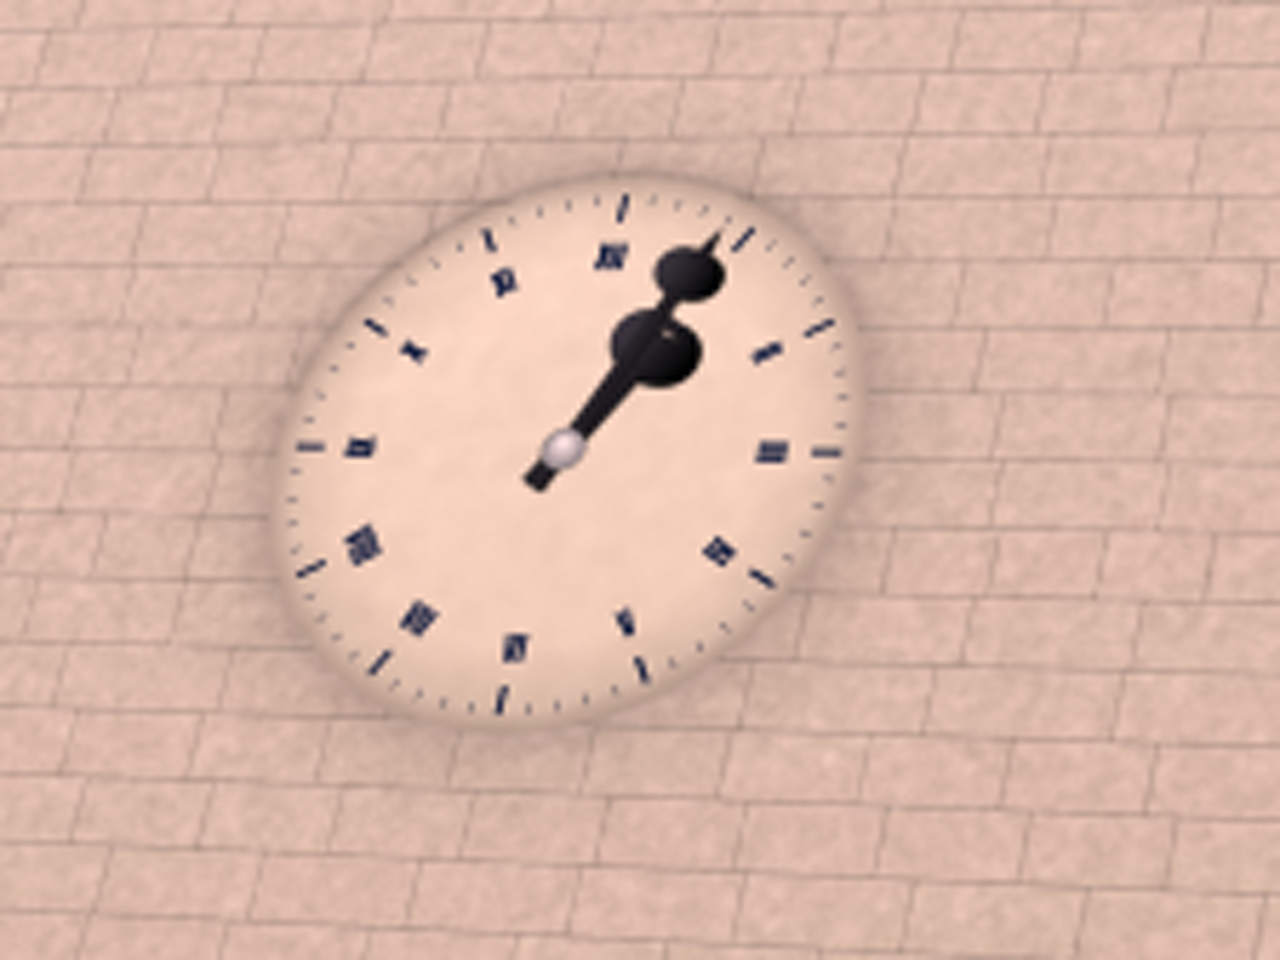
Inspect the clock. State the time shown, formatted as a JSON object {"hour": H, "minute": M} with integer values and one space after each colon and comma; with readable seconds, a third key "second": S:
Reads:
{"hour": 1, "minute": 4}
